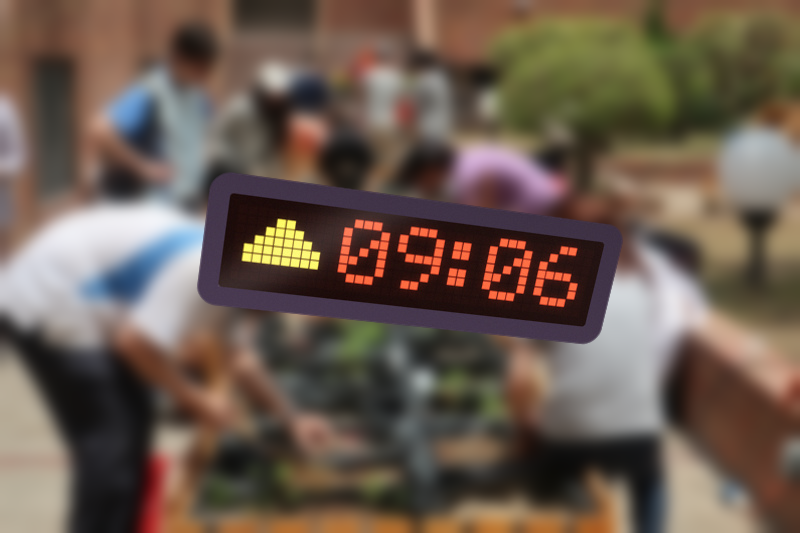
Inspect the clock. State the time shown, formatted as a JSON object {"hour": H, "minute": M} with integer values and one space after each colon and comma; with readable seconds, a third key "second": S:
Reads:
{"hour": 9, "minute": 6}
